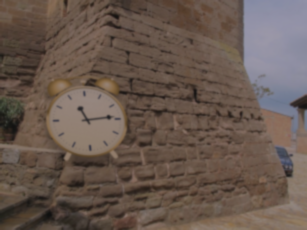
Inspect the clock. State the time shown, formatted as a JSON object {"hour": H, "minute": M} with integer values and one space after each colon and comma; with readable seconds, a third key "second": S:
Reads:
{"hour": 11, "minute": 14}
